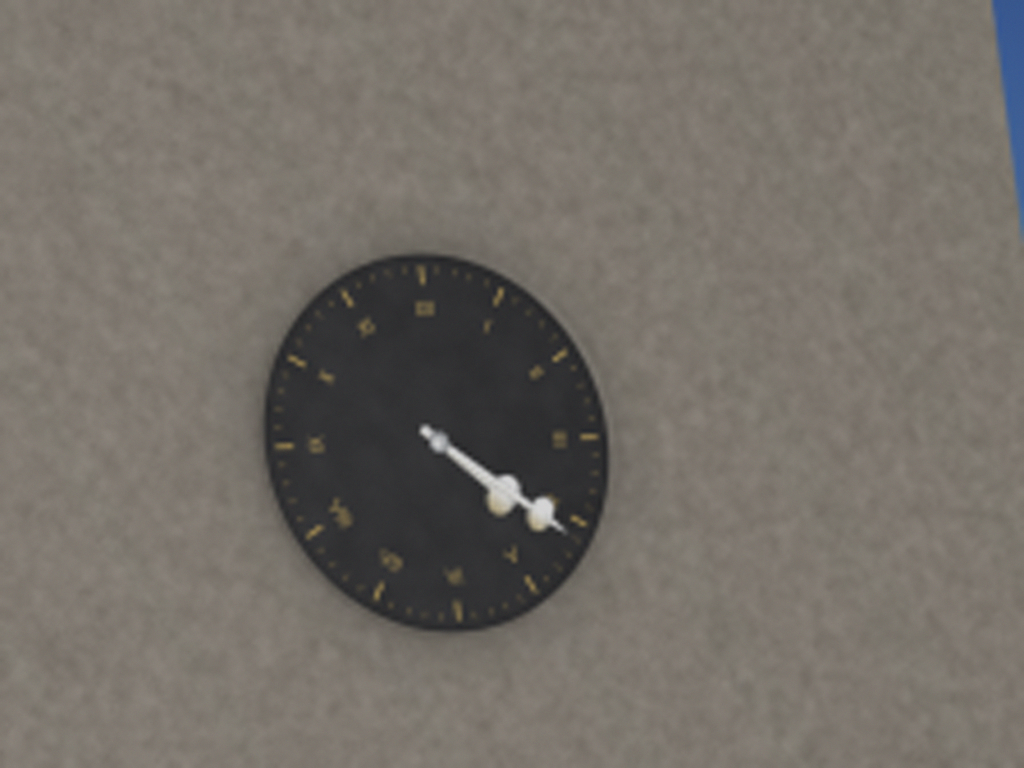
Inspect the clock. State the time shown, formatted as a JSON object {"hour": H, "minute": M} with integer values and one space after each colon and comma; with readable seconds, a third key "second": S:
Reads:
{"hour": 4, "minute": 21}
